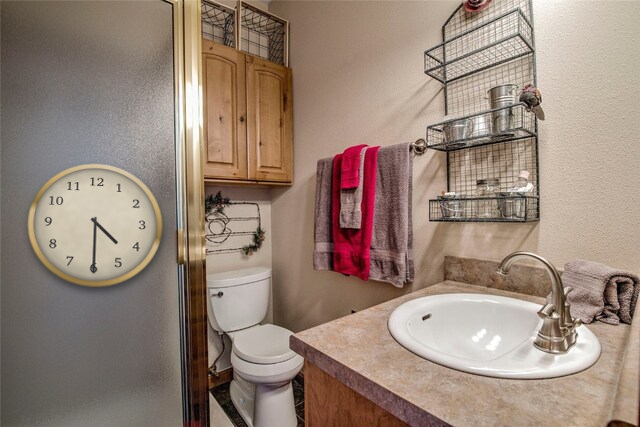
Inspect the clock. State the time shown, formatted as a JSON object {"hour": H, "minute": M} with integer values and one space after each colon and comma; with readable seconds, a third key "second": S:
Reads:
{"hour": 4, "minute": 30}
